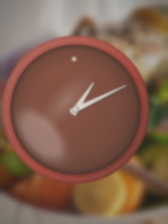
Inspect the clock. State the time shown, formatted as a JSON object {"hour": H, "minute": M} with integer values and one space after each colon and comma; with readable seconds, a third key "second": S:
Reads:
{"hour": 1, "minute": 11}
